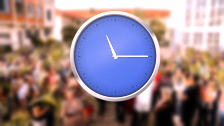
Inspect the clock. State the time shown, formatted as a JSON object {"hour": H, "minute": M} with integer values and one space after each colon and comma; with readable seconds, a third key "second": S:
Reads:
{"hour": 11, "minute": 15}
